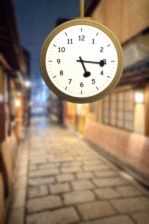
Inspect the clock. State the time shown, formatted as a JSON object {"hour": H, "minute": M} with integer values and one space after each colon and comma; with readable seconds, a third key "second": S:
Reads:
{"hour": 5, "minute": 16}
